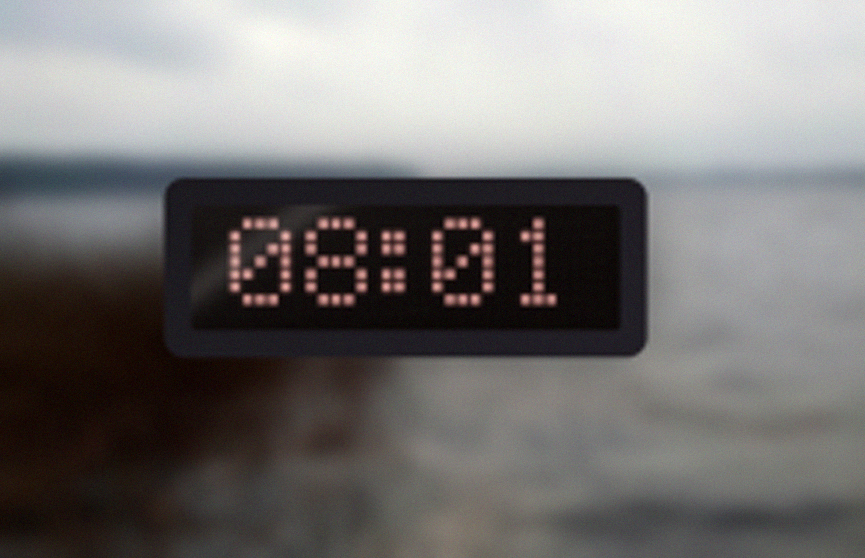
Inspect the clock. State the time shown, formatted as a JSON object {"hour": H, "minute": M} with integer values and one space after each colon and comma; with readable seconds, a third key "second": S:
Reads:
{"hour": 8, "minute": 1}
